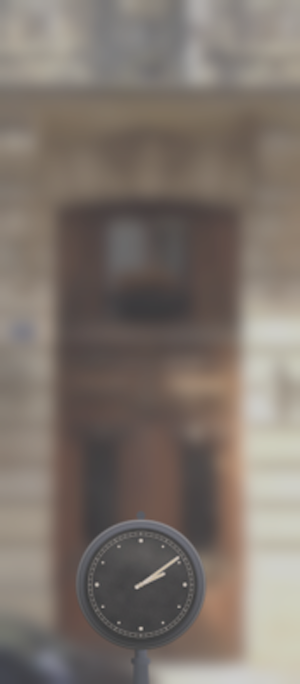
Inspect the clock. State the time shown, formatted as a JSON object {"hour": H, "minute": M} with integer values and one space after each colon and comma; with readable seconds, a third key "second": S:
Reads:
{"hour": 2, "minute": 9}
